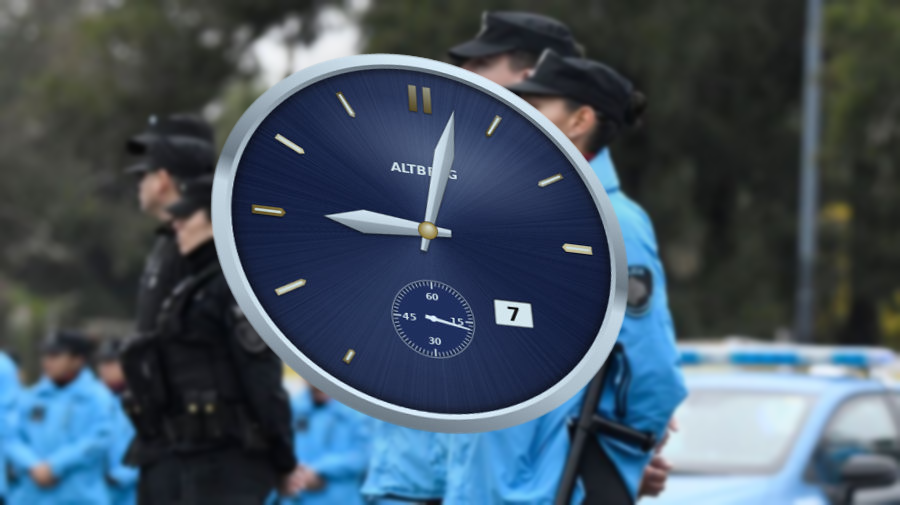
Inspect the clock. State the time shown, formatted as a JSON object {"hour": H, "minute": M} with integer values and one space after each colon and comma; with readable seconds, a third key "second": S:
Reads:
{"hour": 9, "minute": 2, "second": 17}
